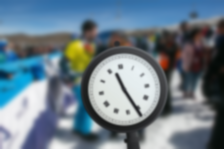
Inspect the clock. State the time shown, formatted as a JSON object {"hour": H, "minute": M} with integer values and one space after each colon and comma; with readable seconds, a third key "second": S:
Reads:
{"hour": 11, "minute": 26}
